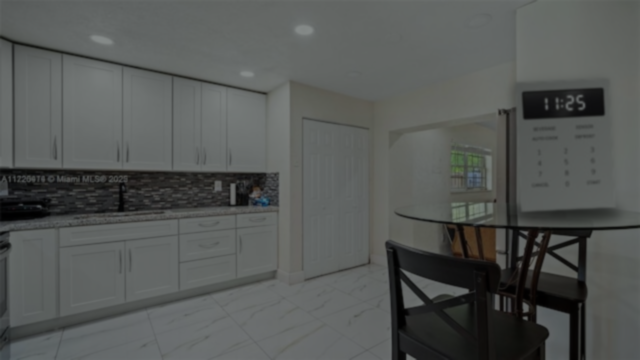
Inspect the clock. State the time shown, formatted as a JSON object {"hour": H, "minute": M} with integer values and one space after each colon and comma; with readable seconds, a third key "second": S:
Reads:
{"hour": 11, "minute": 25}
